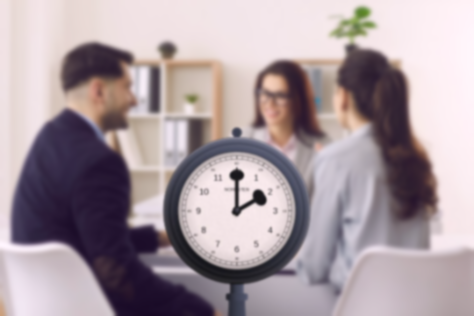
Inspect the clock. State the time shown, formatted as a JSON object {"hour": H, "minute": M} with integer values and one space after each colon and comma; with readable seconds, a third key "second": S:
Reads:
{"hour": 2, "minute": 0}
